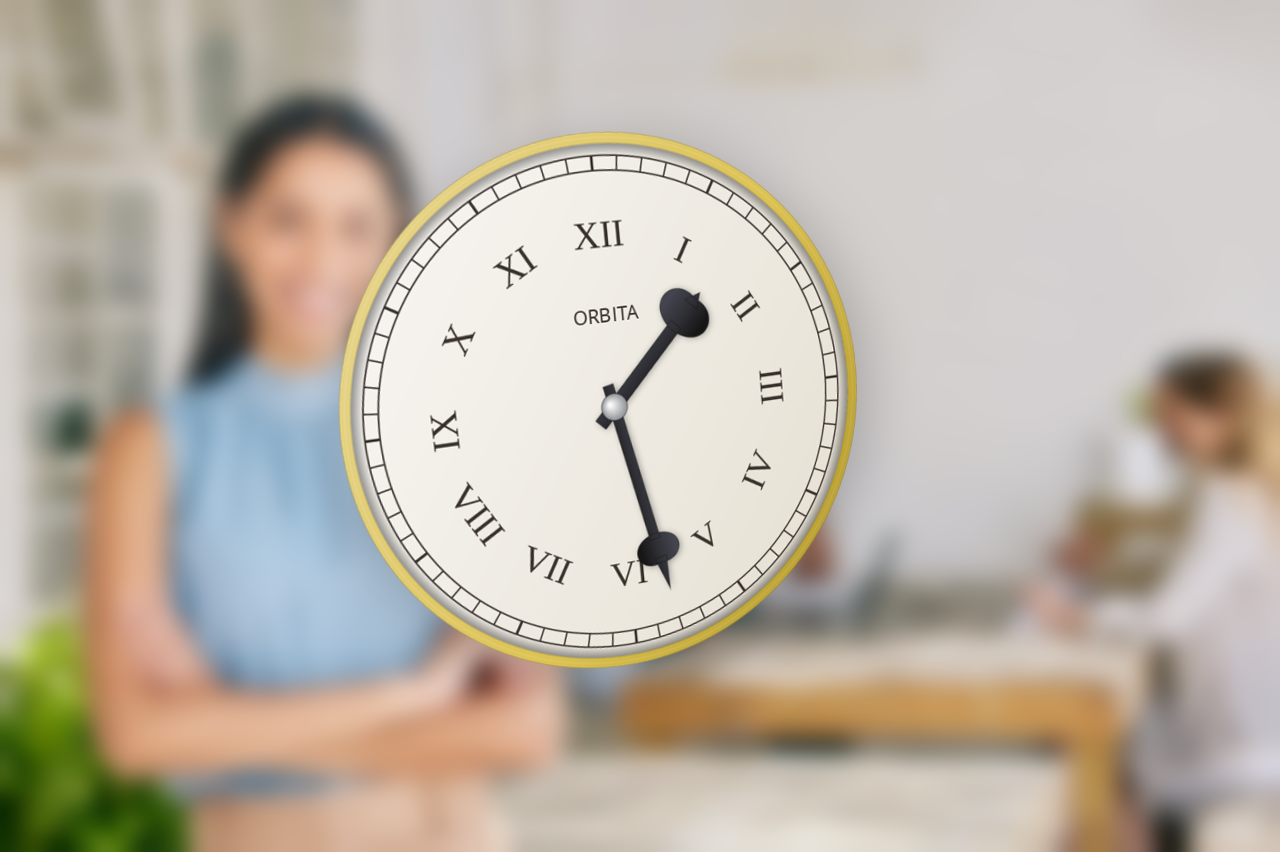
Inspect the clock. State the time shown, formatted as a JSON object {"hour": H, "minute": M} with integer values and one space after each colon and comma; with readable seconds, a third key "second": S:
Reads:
{"hour": 1, "minute": 28}
